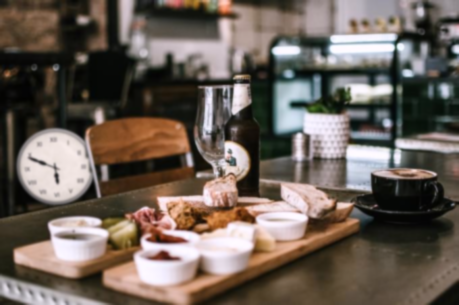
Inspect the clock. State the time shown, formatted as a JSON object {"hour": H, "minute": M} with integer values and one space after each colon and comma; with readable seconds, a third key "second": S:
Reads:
{"hour": 5, "minute": 49}
